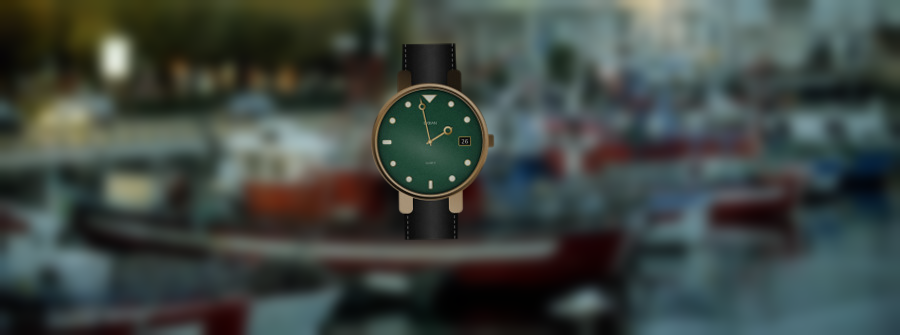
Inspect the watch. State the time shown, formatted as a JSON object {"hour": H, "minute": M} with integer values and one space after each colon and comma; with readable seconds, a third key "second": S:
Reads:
{"hour": 1, "minute": 58}
